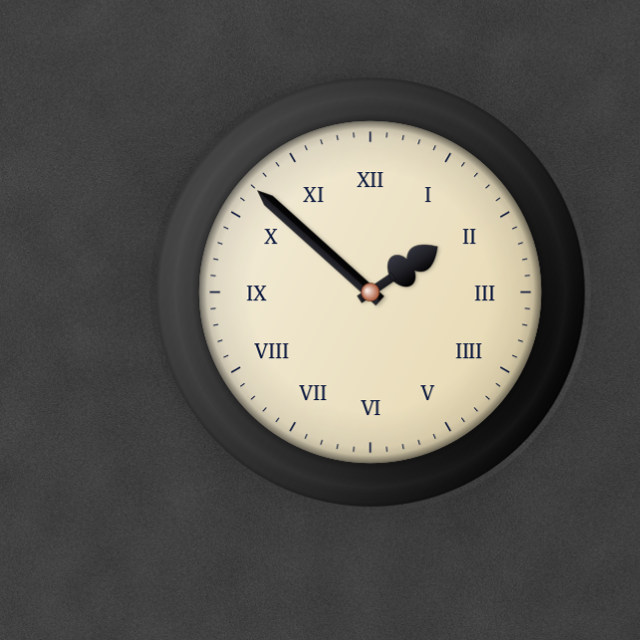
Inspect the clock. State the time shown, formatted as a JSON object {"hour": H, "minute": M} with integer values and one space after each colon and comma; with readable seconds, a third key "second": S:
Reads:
{"hour": 1, "minute": 52}
